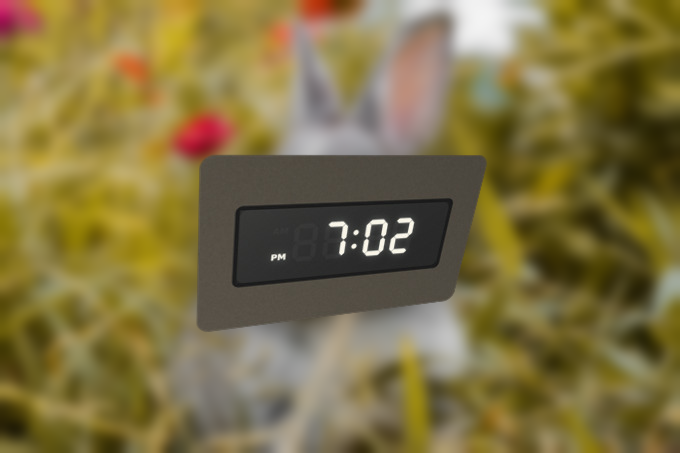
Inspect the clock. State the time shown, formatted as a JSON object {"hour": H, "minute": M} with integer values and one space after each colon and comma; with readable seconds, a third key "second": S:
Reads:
{"hour": 7, "minute": 2}
